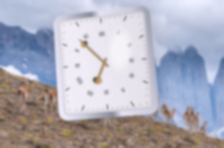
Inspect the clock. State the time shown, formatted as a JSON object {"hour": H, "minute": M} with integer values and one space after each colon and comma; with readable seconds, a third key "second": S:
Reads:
{"hour": 6, "minute": 53}
